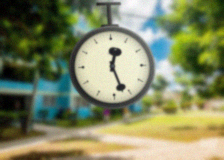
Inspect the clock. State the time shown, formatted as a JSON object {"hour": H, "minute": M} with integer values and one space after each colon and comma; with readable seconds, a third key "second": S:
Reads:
{"hour": 12, "minute": 27}
